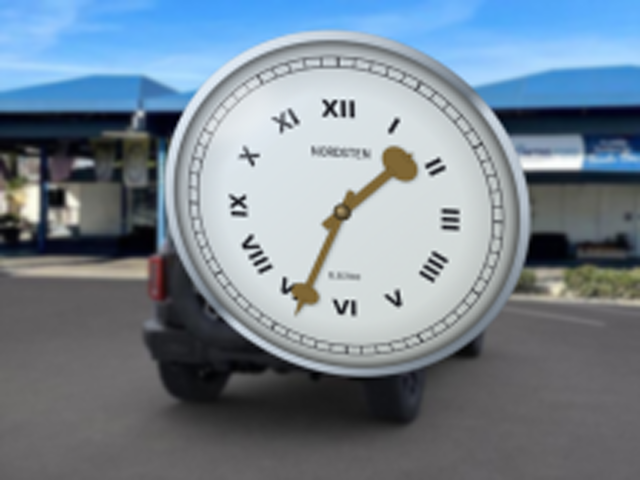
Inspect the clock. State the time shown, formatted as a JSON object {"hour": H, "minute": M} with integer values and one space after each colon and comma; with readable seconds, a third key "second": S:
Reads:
{"hour": 1, "minute": 34}
